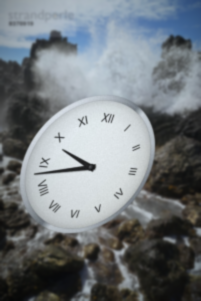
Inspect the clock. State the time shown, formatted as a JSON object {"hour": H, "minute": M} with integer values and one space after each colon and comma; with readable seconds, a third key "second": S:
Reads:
{"hour": 9, "minute": 43}
